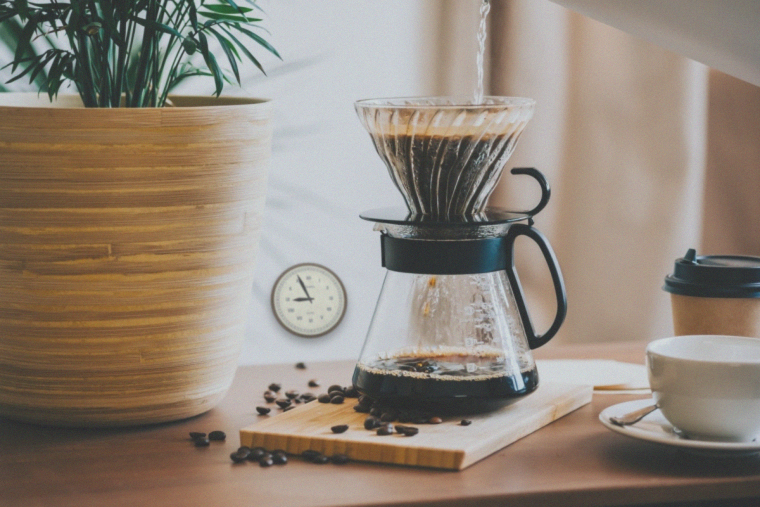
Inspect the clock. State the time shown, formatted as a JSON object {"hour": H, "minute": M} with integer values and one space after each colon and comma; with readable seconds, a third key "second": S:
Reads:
{"hour": 8, "minute": 56}
